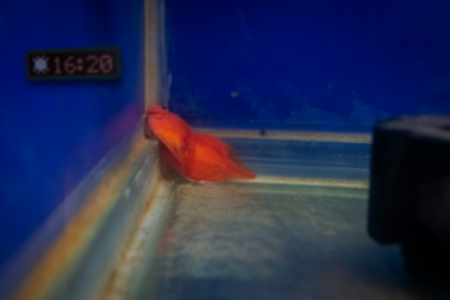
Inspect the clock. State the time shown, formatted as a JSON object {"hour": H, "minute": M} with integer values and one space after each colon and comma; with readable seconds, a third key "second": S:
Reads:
{"hour": 16, "minute": 20}
